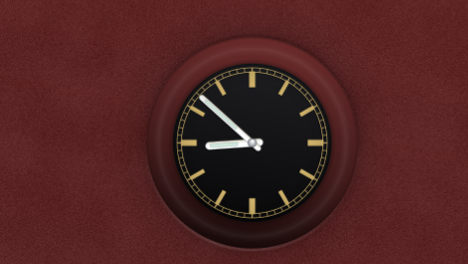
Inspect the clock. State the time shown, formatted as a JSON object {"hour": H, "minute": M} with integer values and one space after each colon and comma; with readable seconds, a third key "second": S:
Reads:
{"hour": 8, "minute": 52}
